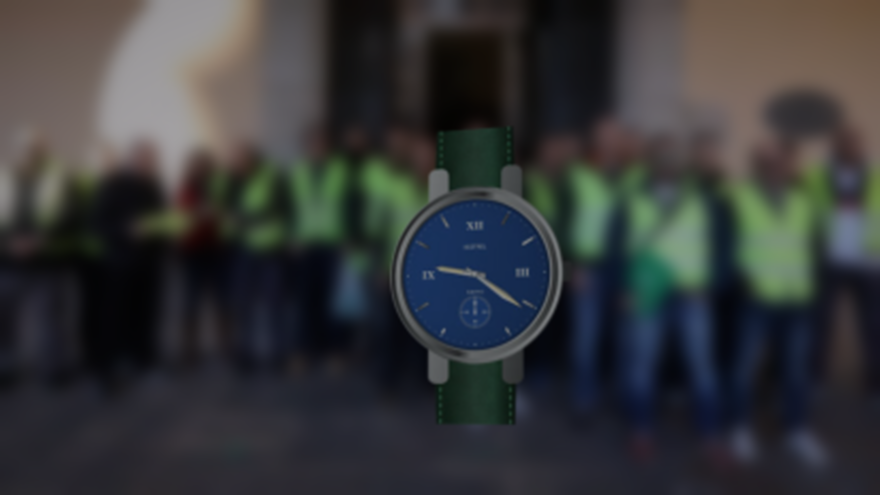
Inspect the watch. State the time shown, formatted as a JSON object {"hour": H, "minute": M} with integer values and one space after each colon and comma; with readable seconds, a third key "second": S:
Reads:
{"hour": 9, "minute": 21}
